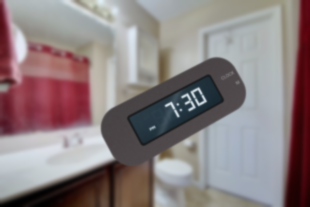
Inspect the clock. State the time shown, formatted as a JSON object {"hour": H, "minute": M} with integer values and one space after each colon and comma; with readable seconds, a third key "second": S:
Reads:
{"hour": 7, "minute": 30}
